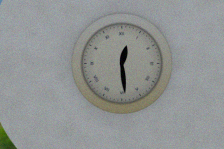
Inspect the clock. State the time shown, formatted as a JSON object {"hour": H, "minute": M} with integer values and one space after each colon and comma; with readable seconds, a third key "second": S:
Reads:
{"hour": 12, "minute": 29}
